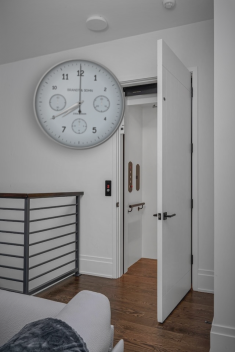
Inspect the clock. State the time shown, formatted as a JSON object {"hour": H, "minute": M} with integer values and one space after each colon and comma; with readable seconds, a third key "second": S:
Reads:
{"hour": 7, "minute": 40}
